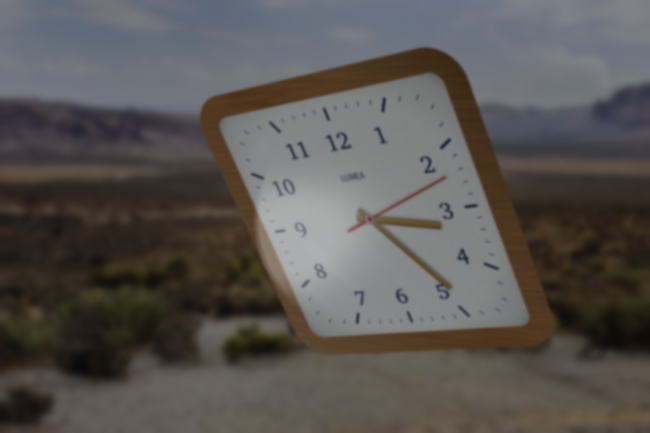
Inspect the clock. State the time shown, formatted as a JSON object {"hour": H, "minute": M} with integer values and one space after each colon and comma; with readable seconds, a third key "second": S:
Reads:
{"hour": 3, "minute": 24, "second": 12}
